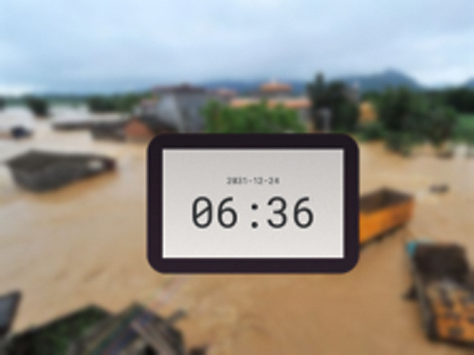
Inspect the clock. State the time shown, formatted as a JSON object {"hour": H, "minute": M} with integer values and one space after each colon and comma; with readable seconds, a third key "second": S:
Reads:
{"hour": 6, "minute": 36}
